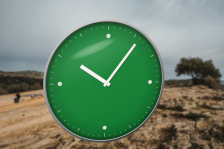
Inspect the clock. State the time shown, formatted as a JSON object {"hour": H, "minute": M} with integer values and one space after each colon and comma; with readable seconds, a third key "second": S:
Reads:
{"hour": 10, "minute": 6}
